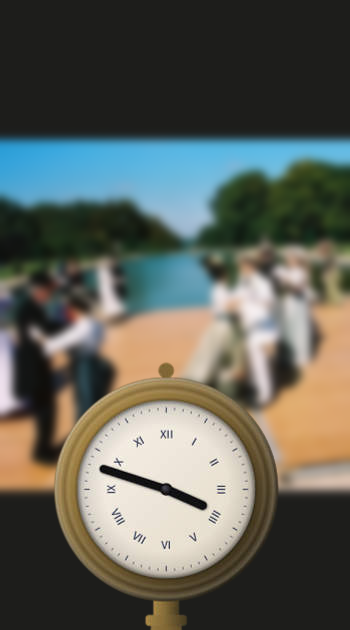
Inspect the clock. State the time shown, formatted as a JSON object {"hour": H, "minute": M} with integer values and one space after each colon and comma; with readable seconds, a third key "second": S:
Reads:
{"hour": 3, "minute": 48}
